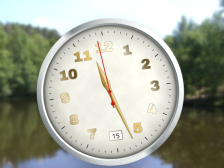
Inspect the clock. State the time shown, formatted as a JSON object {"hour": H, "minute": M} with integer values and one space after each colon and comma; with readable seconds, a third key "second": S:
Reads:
{"hour": 11, "minute": 26, "second": 59}
